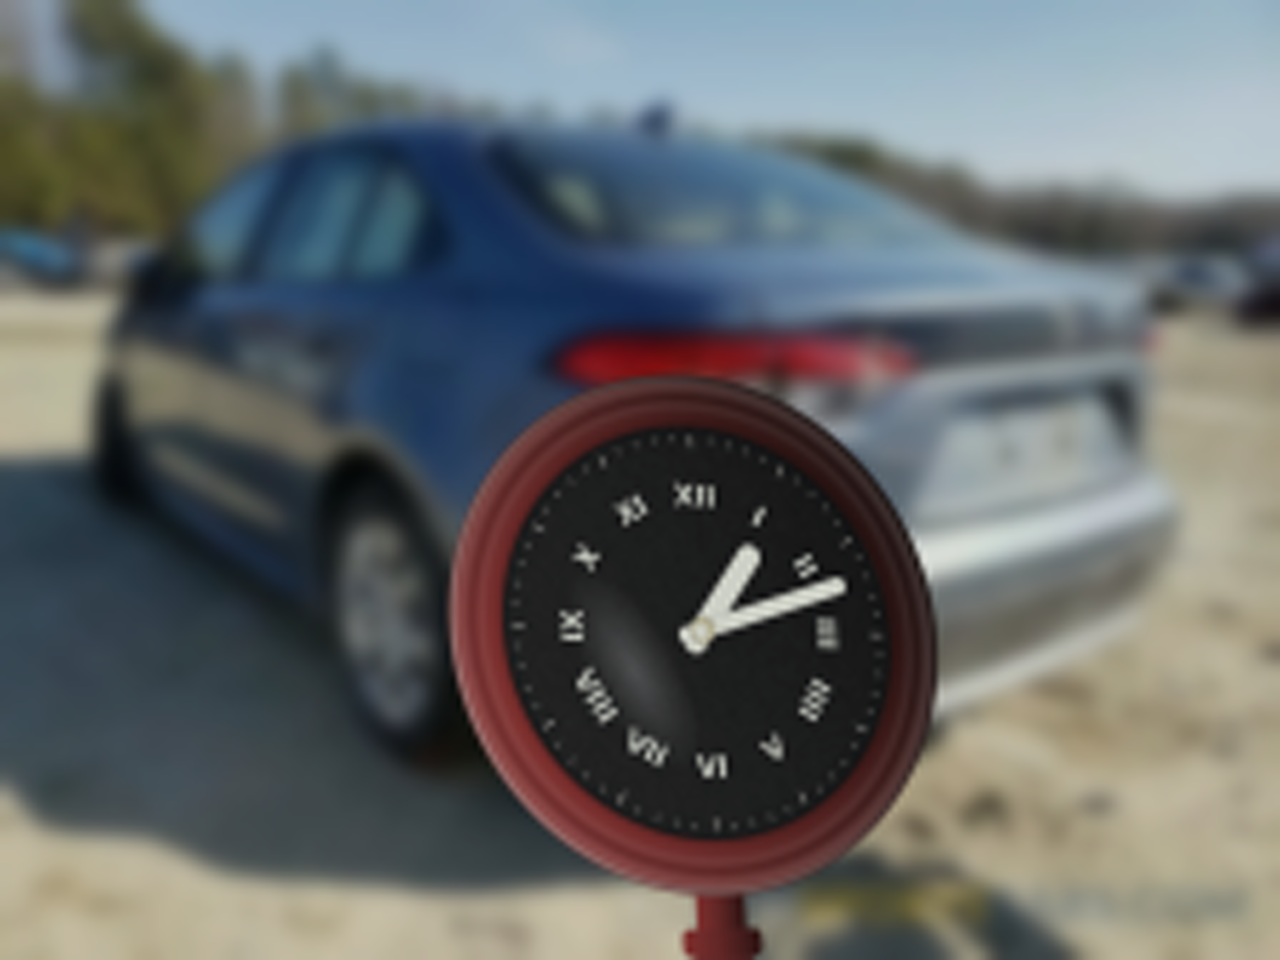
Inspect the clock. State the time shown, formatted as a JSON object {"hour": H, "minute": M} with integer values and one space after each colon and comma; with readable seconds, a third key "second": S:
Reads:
{"hour": 1, "minute": 12}
